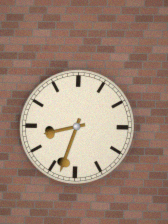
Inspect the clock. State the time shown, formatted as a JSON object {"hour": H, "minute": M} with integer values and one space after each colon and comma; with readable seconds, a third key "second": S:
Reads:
{"hour": 8, "minute": 33}
